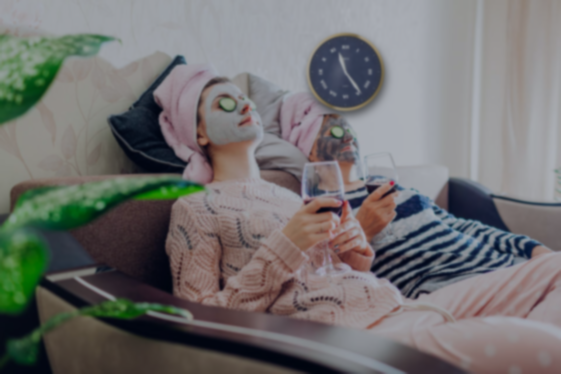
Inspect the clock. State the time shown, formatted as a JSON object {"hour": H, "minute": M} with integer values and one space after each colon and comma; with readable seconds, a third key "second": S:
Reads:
{"hour": 11, "minute": 24}
